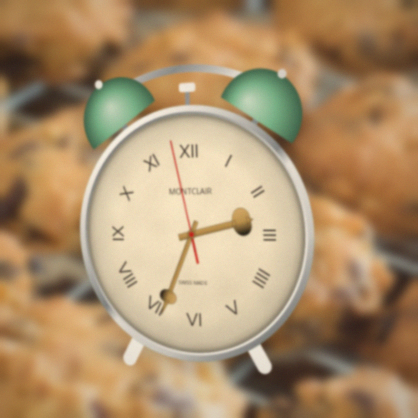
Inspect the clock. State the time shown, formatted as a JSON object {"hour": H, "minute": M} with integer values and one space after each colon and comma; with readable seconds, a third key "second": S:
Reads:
{"hour": 2, "minute": 33, "second": 58}
